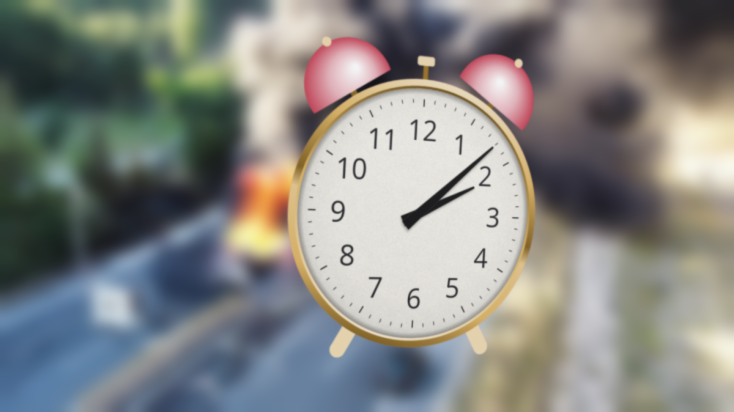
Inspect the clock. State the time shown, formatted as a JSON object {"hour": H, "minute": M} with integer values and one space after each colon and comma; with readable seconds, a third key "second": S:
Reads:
{"hour": 2, "minute": 8}
